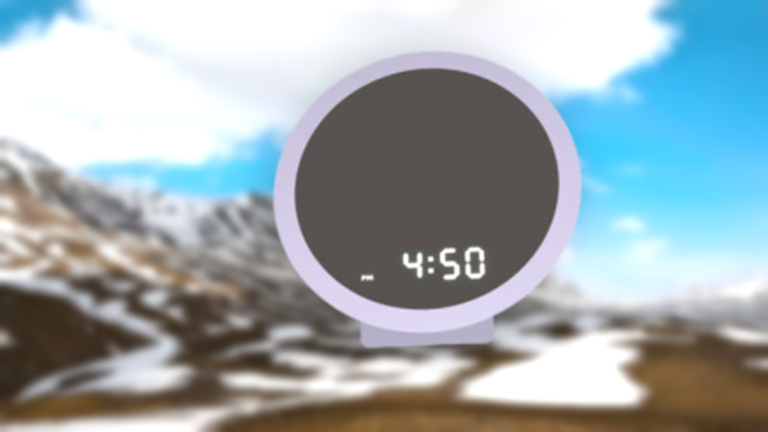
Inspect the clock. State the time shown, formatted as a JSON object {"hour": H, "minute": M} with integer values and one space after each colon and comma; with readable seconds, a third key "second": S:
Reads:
{"hour": 4, "minute": 50}
